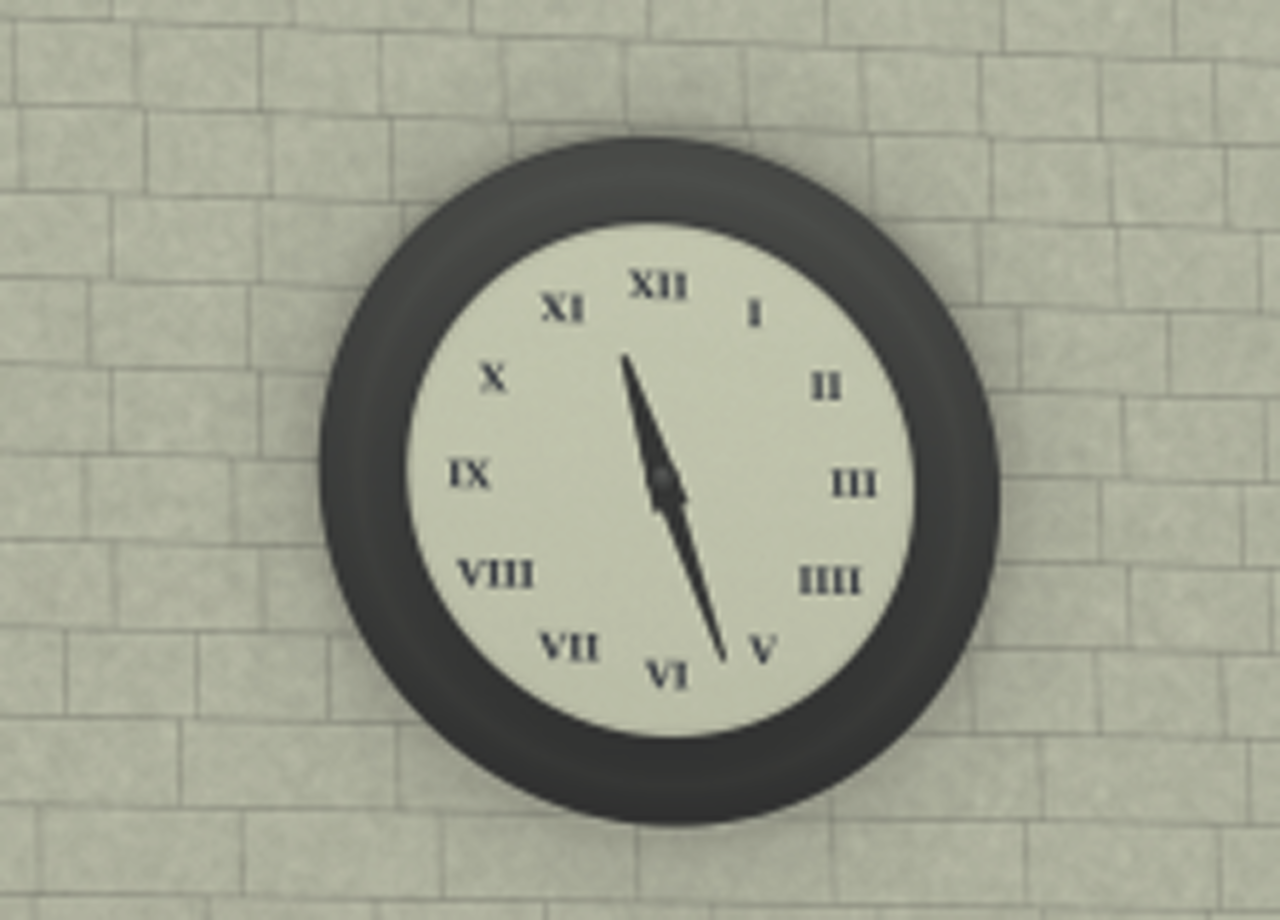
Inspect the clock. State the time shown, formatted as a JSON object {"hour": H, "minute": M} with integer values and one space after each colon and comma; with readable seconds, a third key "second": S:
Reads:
{"hour": 11, "minute": 27}
